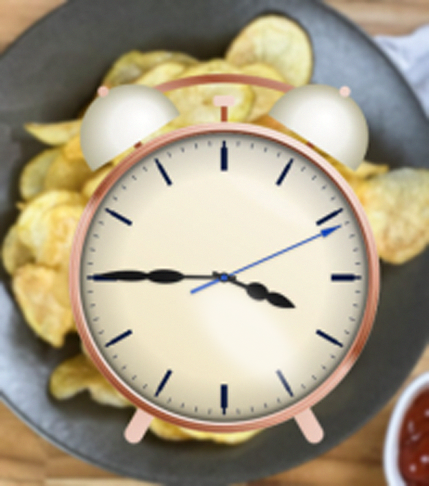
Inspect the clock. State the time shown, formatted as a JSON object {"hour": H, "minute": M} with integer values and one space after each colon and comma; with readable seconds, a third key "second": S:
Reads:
{"hour": 3, "minute": 45, "second": 11}
